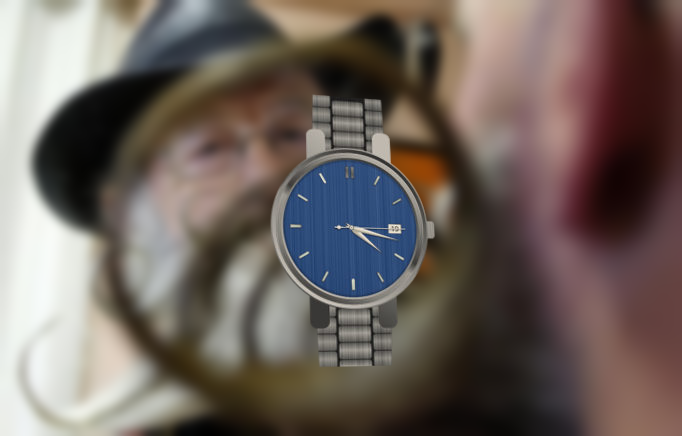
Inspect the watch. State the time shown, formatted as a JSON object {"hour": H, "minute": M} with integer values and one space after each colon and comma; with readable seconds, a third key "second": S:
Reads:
{"hour": 4, "minute": 17, "second": 15}
